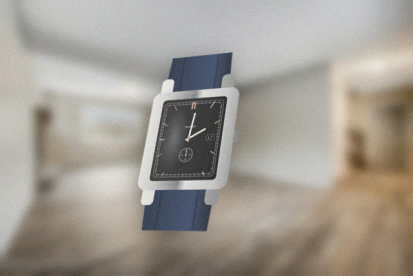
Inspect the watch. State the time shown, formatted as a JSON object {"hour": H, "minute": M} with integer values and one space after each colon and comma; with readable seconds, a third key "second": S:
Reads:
{"hour": 2, "minute": 1}
